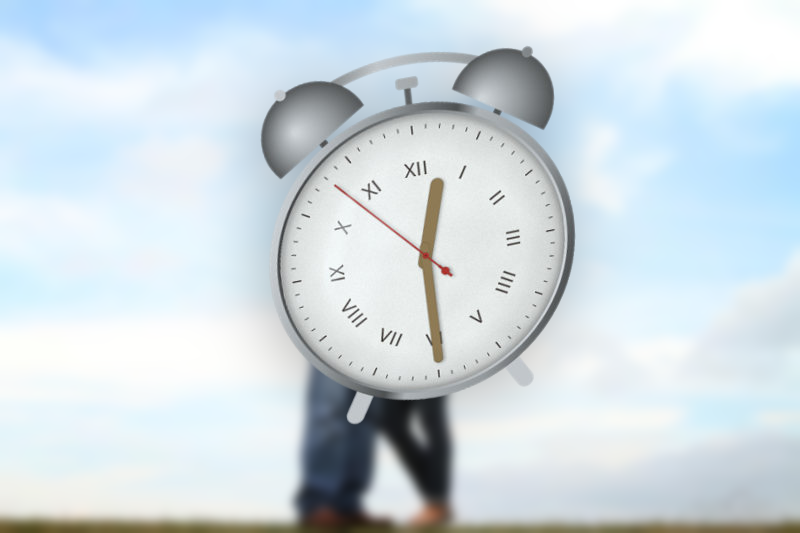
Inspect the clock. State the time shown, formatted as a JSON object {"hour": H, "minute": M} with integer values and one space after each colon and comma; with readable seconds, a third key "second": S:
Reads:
{"hour": 12, "minute": 29, "second": 53}
